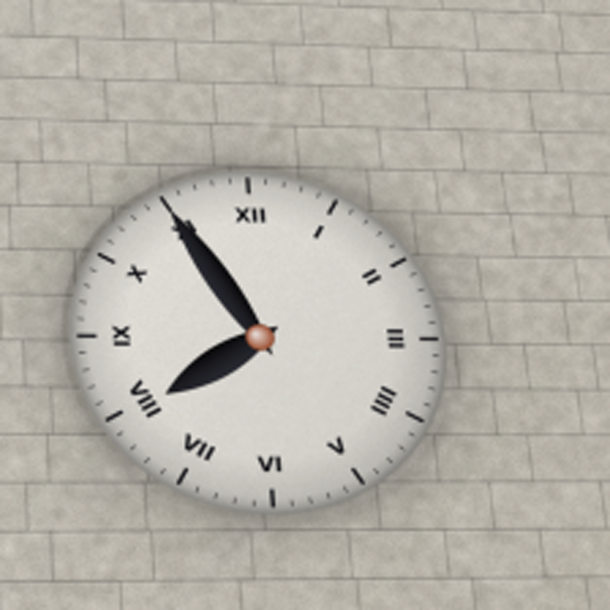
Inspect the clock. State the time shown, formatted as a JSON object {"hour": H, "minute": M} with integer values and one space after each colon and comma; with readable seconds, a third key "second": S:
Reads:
{"hour": 7, "minute": 55}
